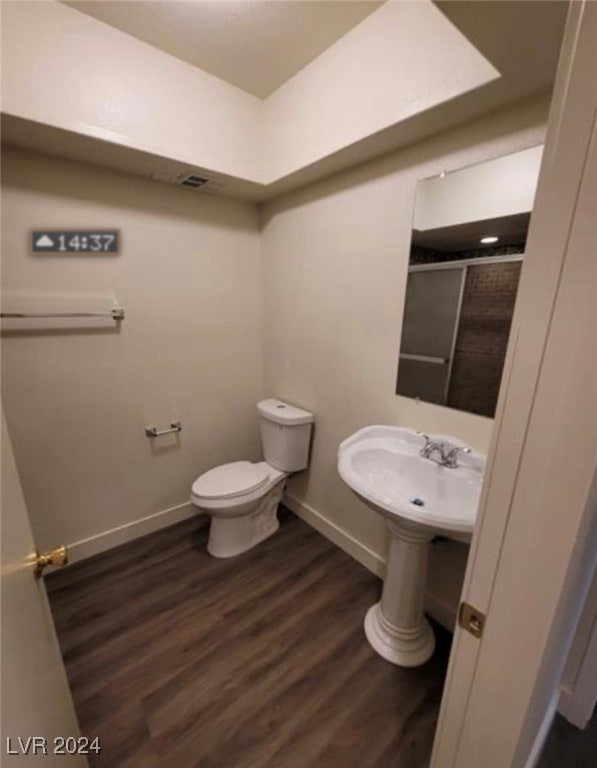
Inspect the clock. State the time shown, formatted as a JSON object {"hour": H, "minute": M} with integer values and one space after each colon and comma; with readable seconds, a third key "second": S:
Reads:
{"hour": 14, "minute": 37}
